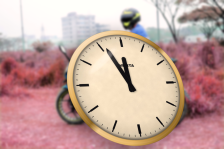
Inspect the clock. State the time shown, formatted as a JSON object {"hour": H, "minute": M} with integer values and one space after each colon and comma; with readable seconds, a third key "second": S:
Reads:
{"hour": 11, "minute": 56}
